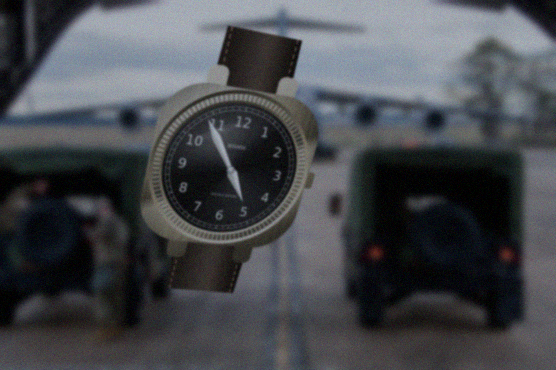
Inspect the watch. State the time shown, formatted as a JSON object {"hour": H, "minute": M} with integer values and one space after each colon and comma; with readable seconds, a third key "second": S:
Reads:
{"hour": 4, "minute": 54}
